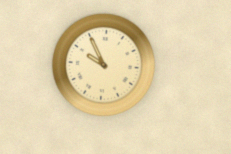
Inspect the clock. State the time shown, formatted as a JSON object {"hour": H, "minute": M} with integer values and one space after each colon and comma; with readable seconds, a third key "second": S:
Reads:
{"hour": 9, "minute": 55}
